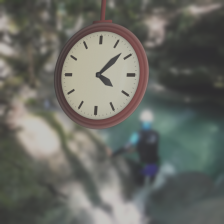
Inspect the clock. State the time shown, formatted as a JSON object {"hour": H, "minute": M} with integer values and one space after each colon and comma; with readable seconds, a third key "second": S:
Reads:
{"hour": 4, "minute": 8}
